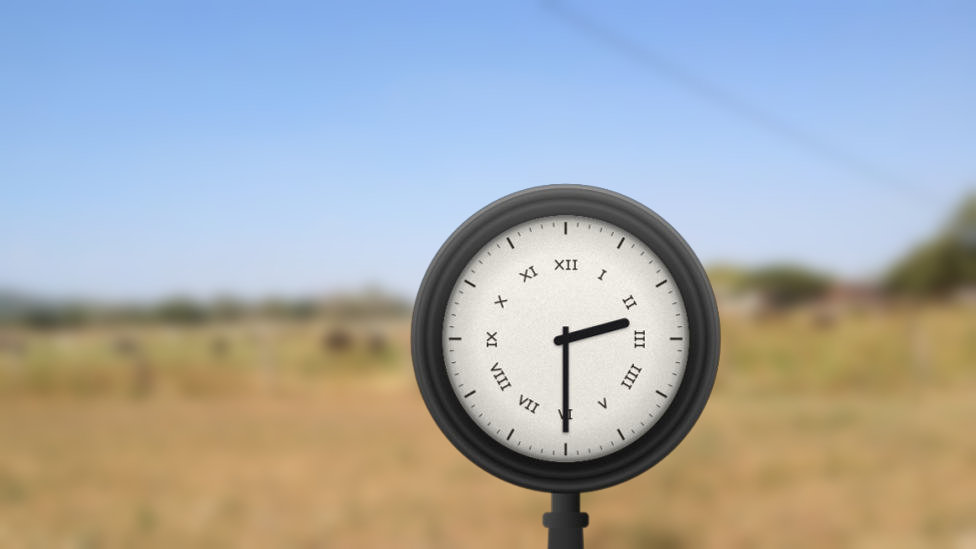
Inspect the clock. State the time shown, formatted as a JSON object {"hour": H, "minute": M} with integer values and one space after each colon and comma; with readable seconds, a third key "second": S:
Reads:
{"hour": 2, "minute": 30}
